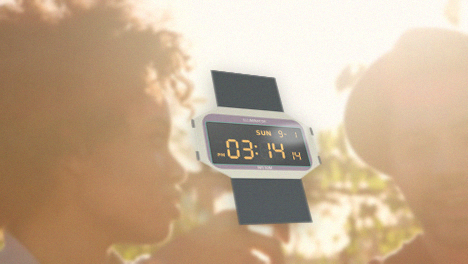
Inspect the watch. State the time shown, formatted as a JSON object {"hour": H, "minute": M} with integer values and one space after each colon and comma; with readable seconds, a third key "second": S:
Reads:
{"hour": 3, "minute": 14, "second": 14}
